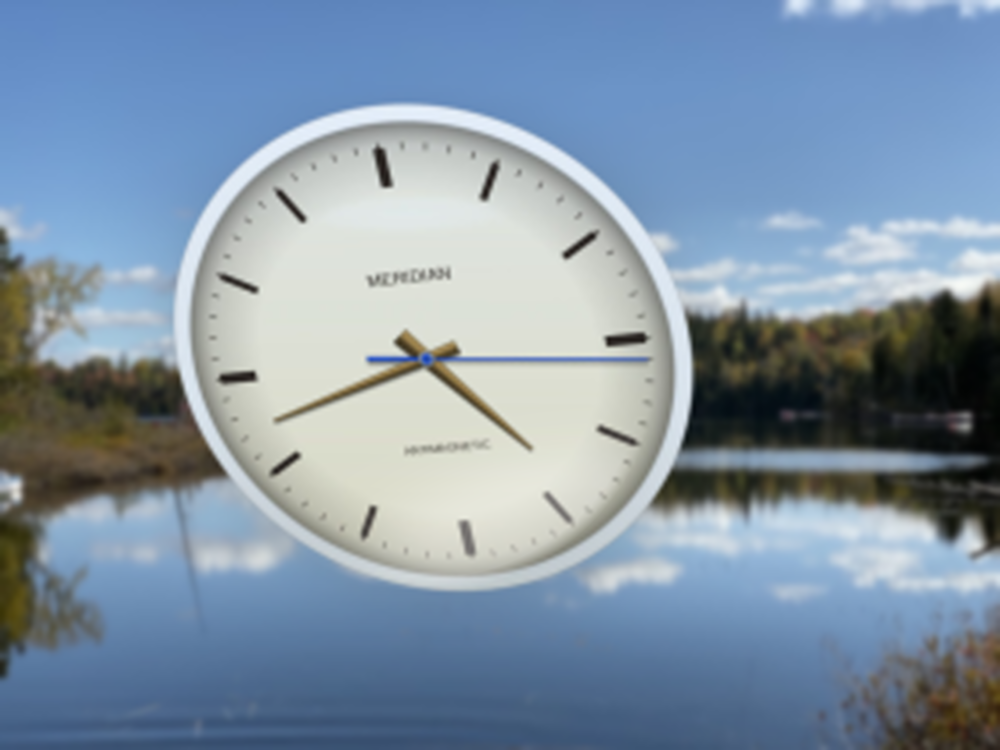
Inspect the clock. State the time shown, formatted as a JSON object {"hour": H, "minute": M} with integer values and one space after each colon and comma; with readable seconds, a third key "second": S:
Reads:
{"hour": 4, "minute": 42, "second": 16}
